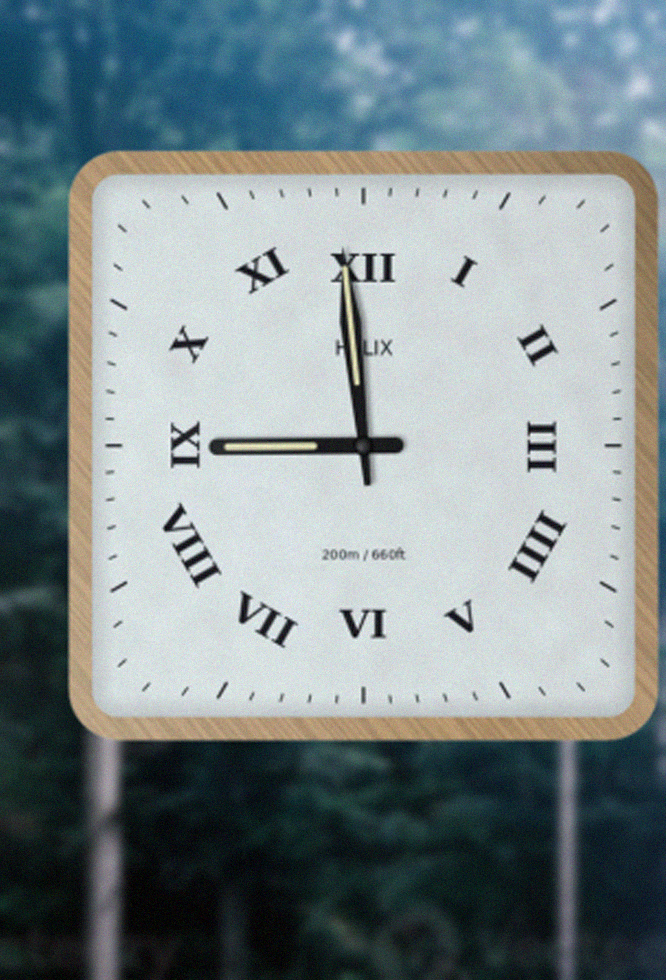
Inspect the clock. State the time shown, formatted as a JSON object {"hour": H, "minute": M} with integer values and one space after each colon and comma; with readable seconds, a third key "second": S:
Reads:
{"hour": 8, "minute": 59}
